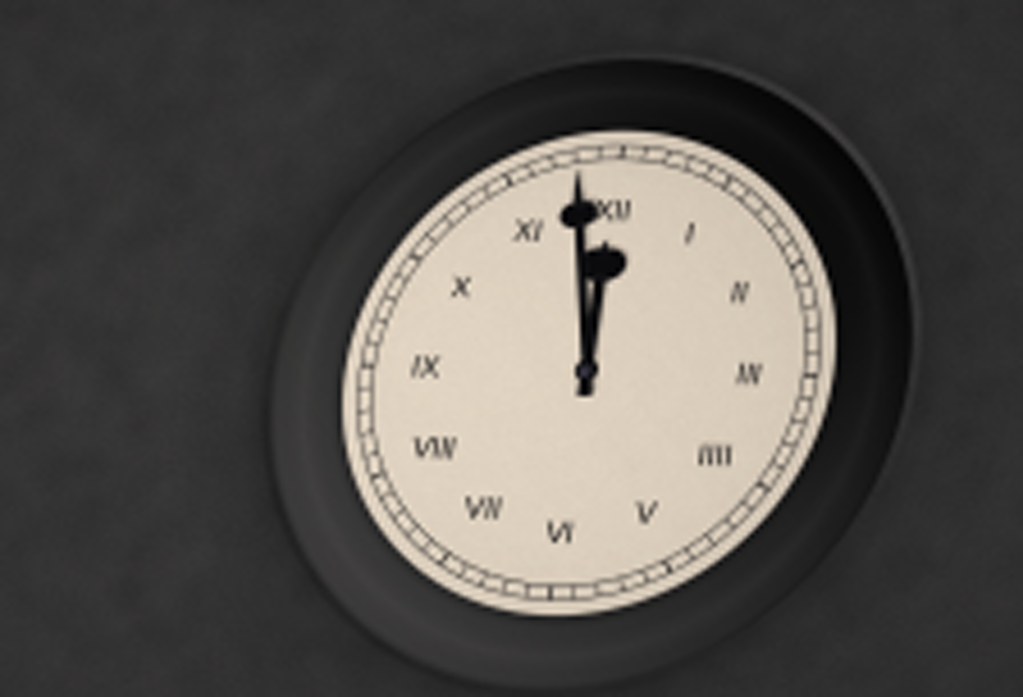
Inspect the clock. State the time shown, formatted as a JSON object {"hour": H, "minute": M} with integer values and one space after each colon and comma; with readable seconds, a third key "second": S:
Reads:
{"hour": 11, "minute": 58}
